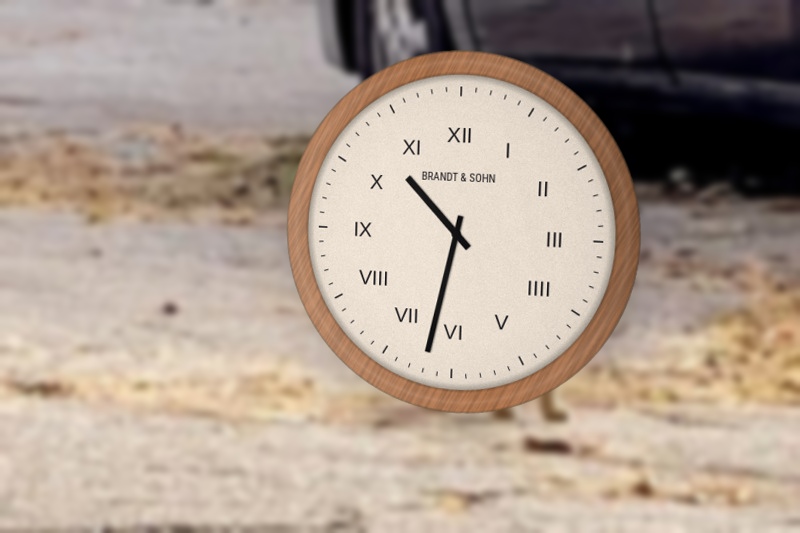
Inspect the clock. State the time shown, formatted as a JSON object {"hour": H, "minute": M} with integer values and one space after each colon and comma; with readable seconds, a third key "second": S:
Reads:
{"hour": 10, "minute": 32}
